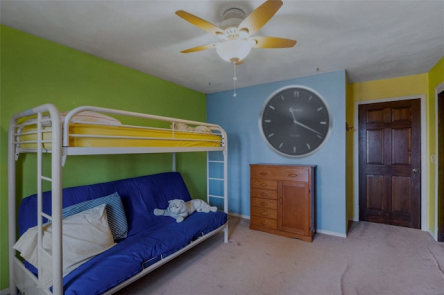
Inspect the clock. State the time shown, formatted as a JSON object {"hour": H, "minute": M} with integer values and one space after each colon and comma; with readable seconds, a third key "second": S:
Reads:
{"hour": 11, "minute": 19}
